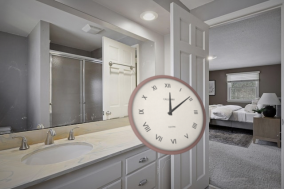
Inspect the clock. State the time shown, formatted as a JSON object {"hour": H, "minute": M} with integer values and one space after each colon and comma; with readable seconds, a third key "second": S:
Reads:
{"hour": 12, "minute": 9}
